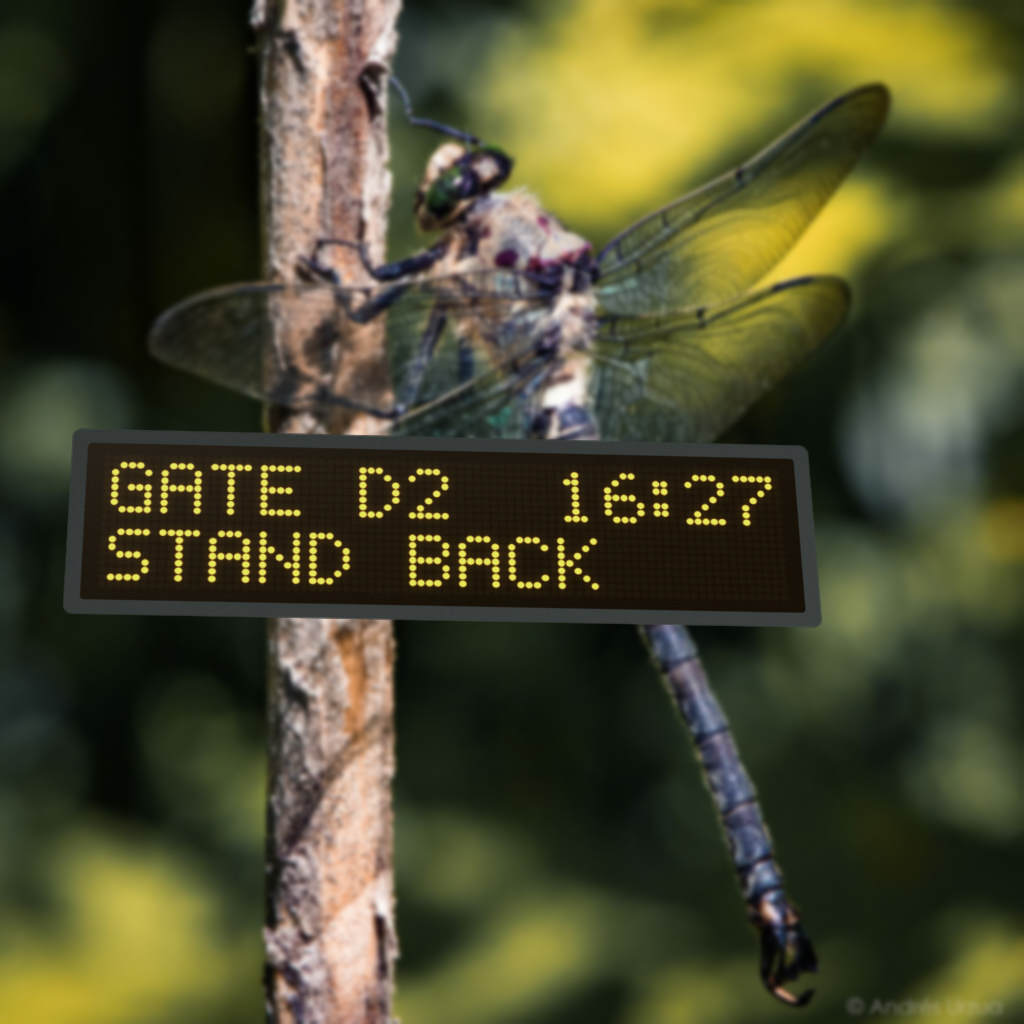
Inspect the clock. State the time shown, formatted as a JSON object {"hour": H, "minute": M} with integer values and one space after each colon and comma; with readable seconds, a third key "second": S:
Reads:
{"hour": 16, "minute": 27}
